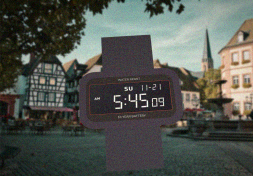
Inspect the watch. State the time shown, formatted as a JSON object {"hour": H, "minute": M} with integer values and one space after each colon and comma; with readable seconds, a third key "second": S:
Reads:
{"hour": 5, "minute": 45, "second": 9}
